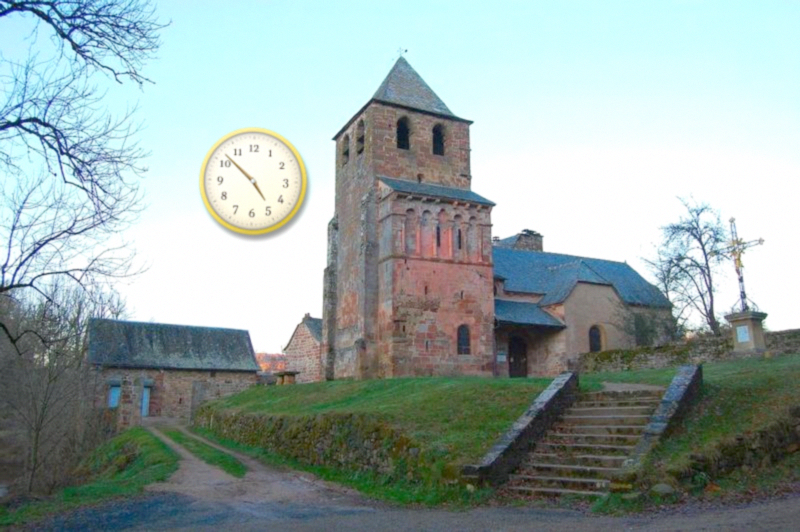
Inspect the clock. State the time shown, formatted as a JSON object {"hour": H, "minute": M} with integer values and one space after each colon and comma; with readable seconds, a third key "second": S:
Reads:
{"hour": 4, "minute": 52}
